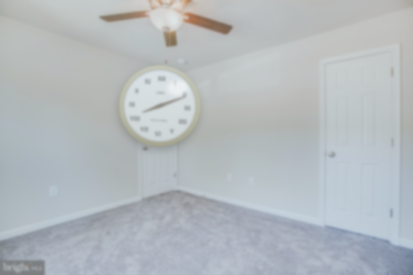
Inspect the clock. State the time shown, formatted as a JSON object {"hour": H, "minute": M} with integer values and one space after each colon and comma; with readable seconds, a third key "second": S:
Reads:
{"hour": 8, "minute": 11}
